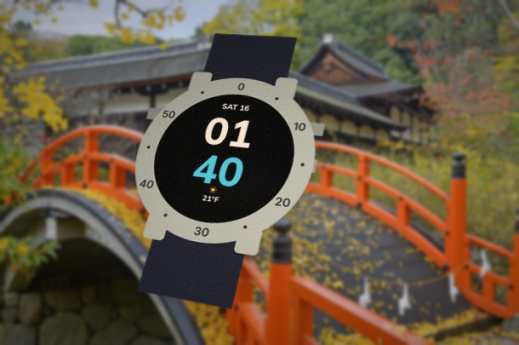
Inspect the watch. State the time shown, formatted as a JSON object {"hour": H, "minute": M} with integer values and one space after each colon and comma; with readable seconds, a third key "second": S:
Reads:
{"hour": 1, "minute": 40}
